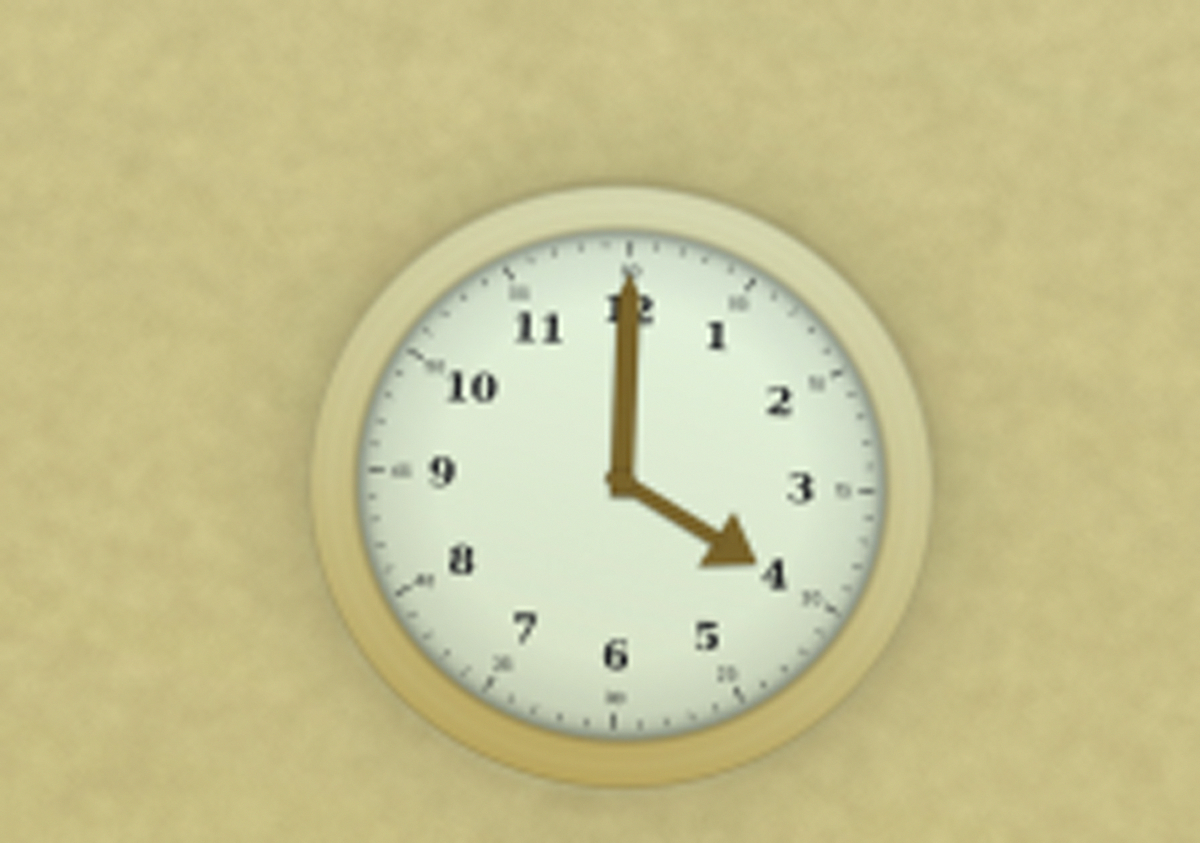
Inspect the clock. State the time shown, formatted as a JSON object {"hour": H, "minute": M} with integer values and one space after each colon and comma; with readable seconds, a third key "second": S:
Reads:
{"hour": 4, "minute": 0}
